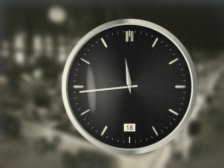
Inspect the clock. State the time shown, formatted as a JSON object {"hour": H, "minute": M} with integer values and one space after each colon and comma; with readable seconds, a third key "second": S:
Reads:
{"hour": 11, "minute": 44}
